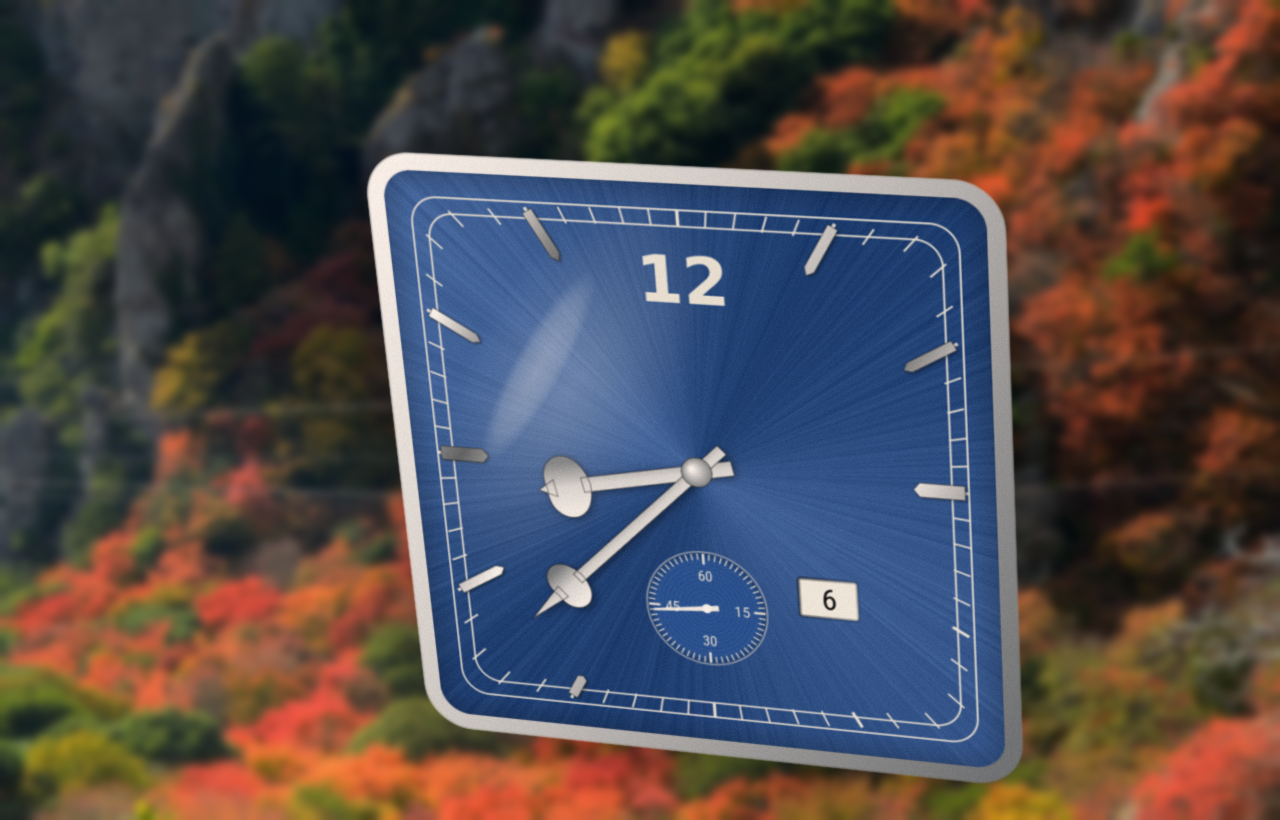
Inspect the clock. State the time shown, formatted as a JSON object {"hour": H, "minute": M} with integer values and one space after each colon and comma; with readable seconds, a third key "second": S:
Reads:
{"hour": 8, "minute": 37, "second": 44}
